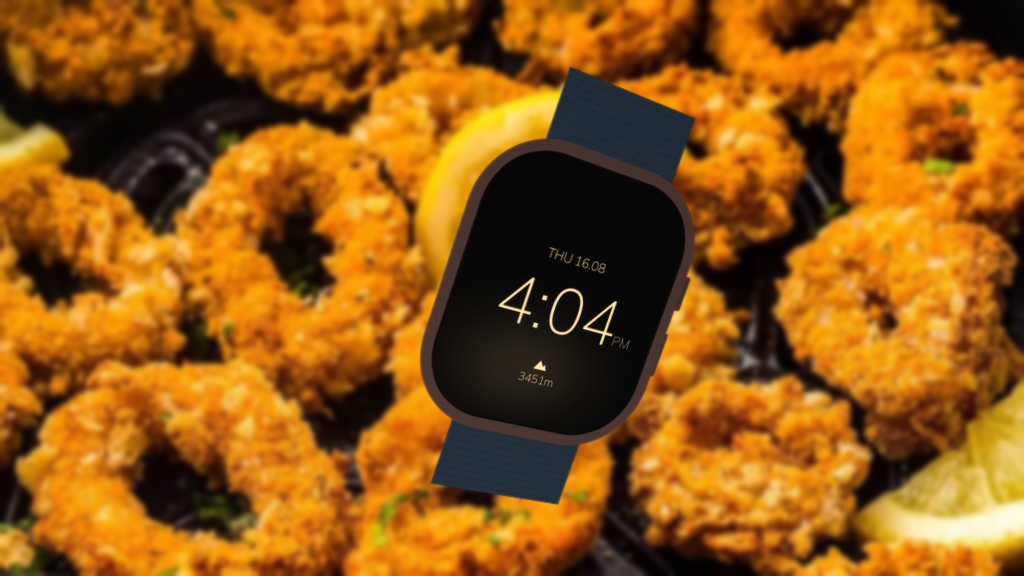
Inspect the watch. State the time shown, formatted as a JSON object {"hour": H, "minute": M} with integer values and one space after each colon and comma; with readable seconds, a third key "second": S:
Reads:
{"hour": 4, "minute": 4}
